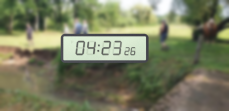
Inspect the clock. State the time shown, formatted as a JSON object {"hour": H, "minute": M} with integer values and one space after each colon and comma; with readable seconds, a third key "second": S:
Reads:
{"hour": 4, "minute": 23, "second": 26}
